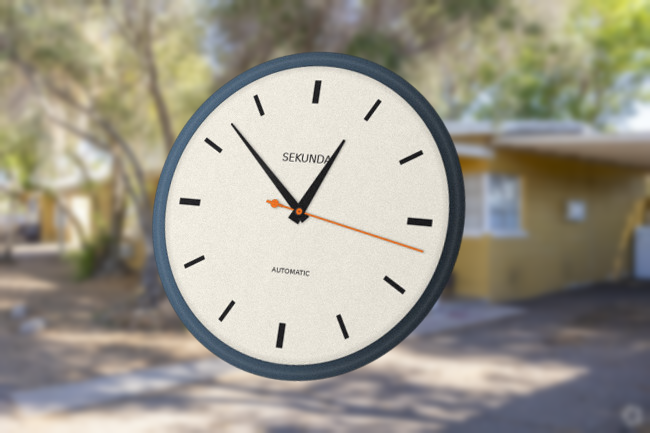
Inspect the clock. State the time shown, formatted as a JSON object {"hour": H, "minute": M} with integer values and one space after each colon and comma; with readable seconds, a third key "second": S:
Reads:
{"hour": 12, "minute": 52, "second": 17}
